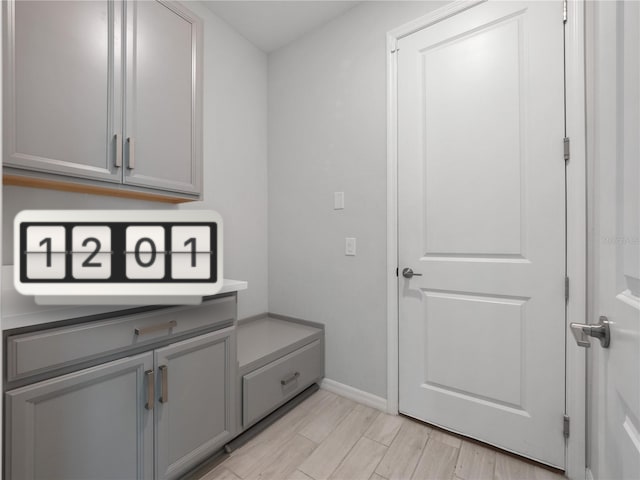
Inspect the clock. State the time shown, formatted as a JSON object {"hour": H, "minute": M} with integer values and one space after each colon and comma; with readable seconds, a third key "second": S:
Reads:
{"hour": 12, "minute": 1}
